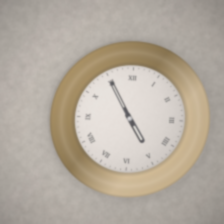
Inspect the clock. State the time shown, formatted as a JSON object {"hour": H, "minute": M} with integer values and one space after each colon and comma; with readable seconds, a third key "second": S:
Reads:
{"hour": 4, "minute": 55}
